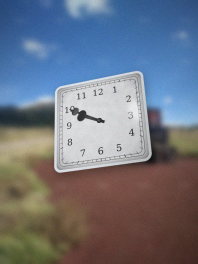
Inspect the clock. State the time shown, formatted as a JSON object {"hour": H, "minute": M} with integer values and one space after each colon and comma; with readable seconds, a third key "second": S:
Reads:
{"hour": 9, "minute": 50}
